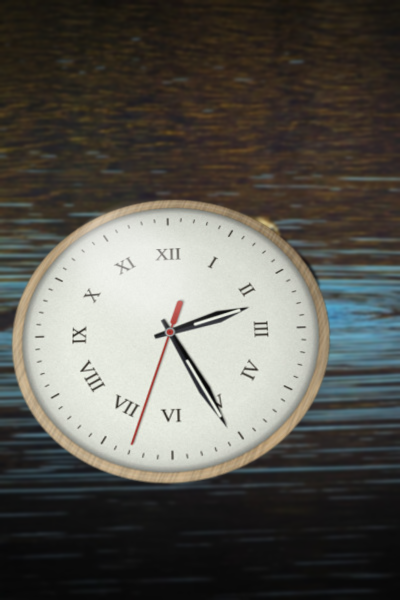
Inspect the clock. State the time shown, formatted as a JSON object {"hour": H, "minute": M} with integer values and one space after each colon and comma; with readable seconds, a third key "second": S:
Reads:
{"hour": 2, "minute": 25, "second": 33}
